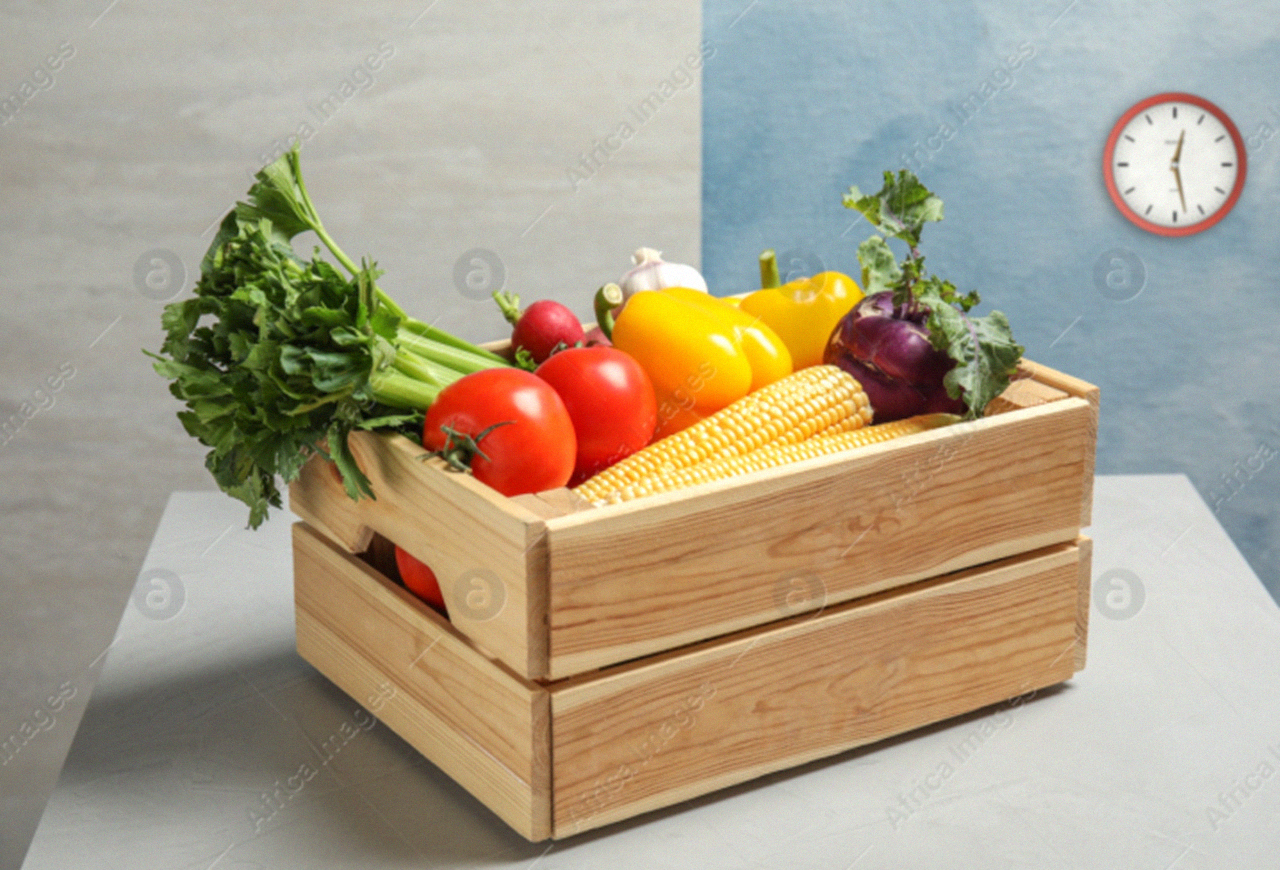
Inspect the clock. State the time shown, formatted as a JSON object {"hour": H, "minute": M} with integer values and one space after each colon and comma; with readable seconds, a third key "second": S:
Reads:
{"hour": 12, "minute": 28}
